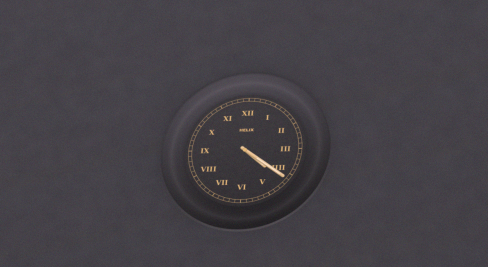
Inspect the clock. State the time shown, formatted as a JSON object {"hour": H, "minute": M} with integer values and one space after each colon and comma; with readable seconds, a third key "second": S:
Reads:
{"hour": 4, "minute": 21}
